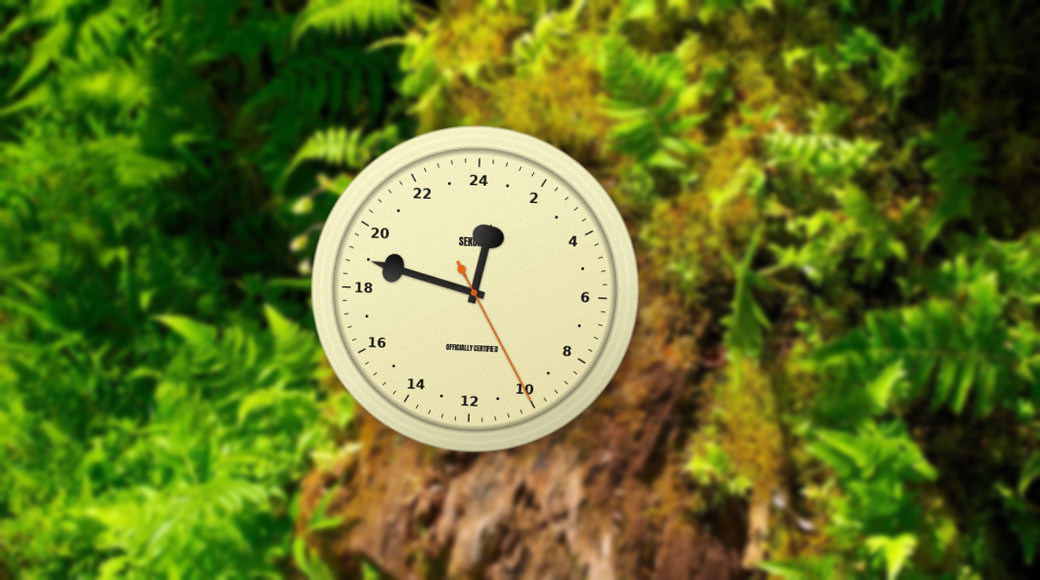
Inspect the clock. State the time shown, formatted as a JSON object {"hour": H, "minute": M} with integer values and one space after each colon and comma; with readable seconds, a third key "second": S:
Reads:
{"hour": 0, "minute": 47, "second": 25}
